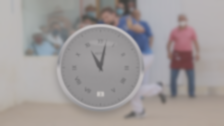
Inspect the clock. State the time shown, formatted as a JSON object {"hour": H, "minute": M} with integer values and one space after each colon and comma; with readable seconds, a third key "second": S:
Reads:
{"hour": 11, "minute": 2}
